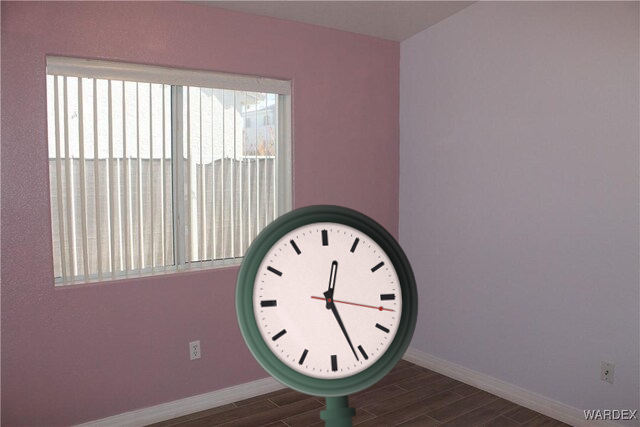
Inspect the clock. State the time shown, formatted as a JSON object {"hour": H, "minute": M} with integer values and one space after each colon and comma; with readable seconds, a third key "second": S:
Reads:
{"hour": 12, "minute": 26, "second": 17}
